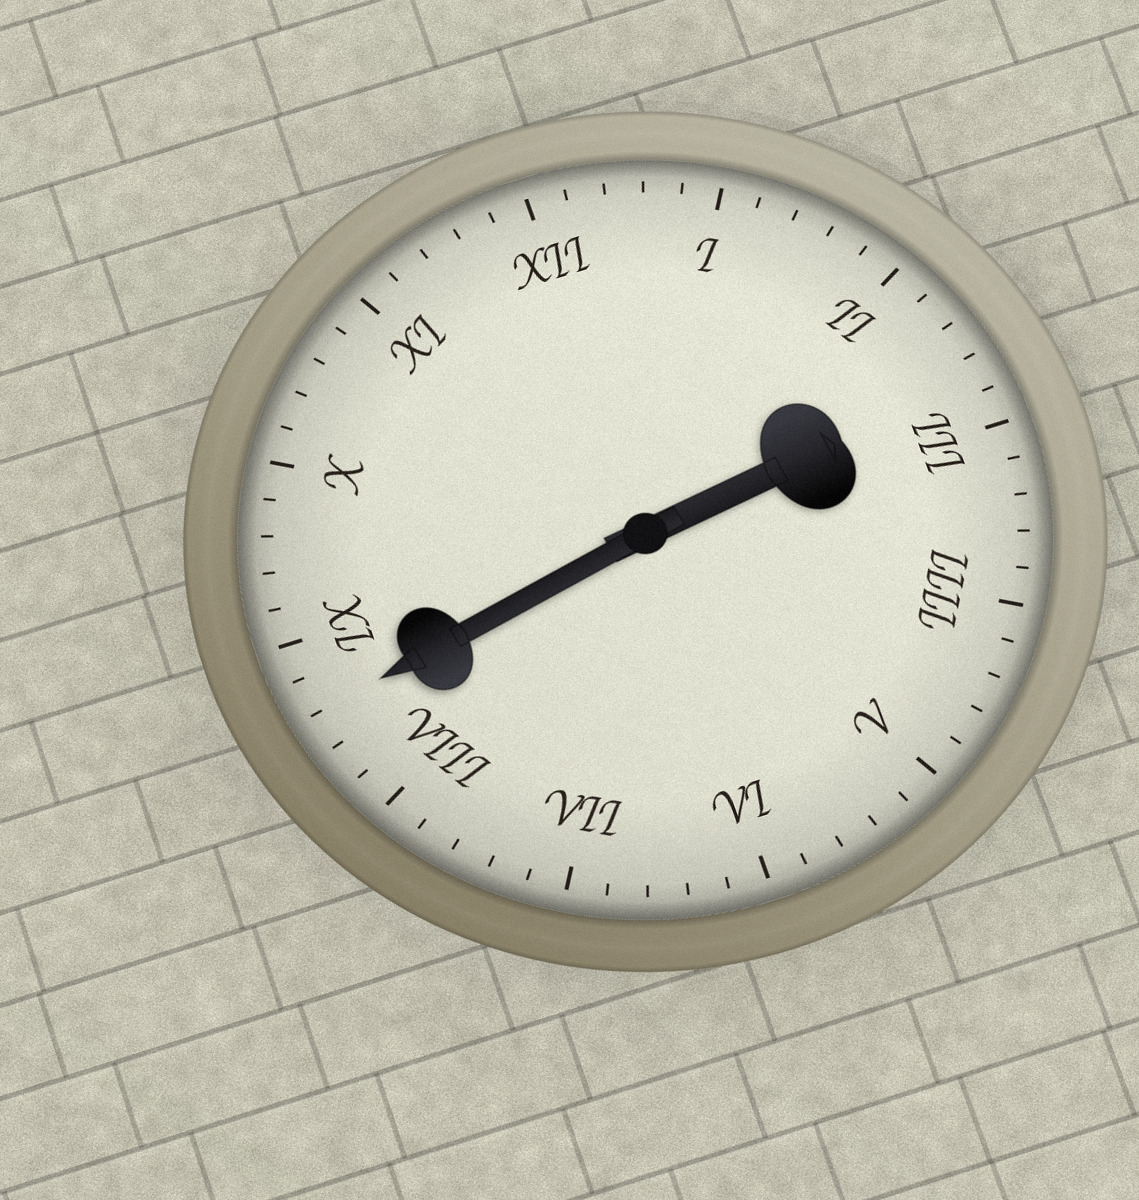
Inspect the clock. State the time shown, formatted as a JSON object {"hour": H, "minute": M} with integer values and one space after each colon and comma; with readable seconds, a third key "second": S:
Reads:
{"hour": 2, "minute": 43}
